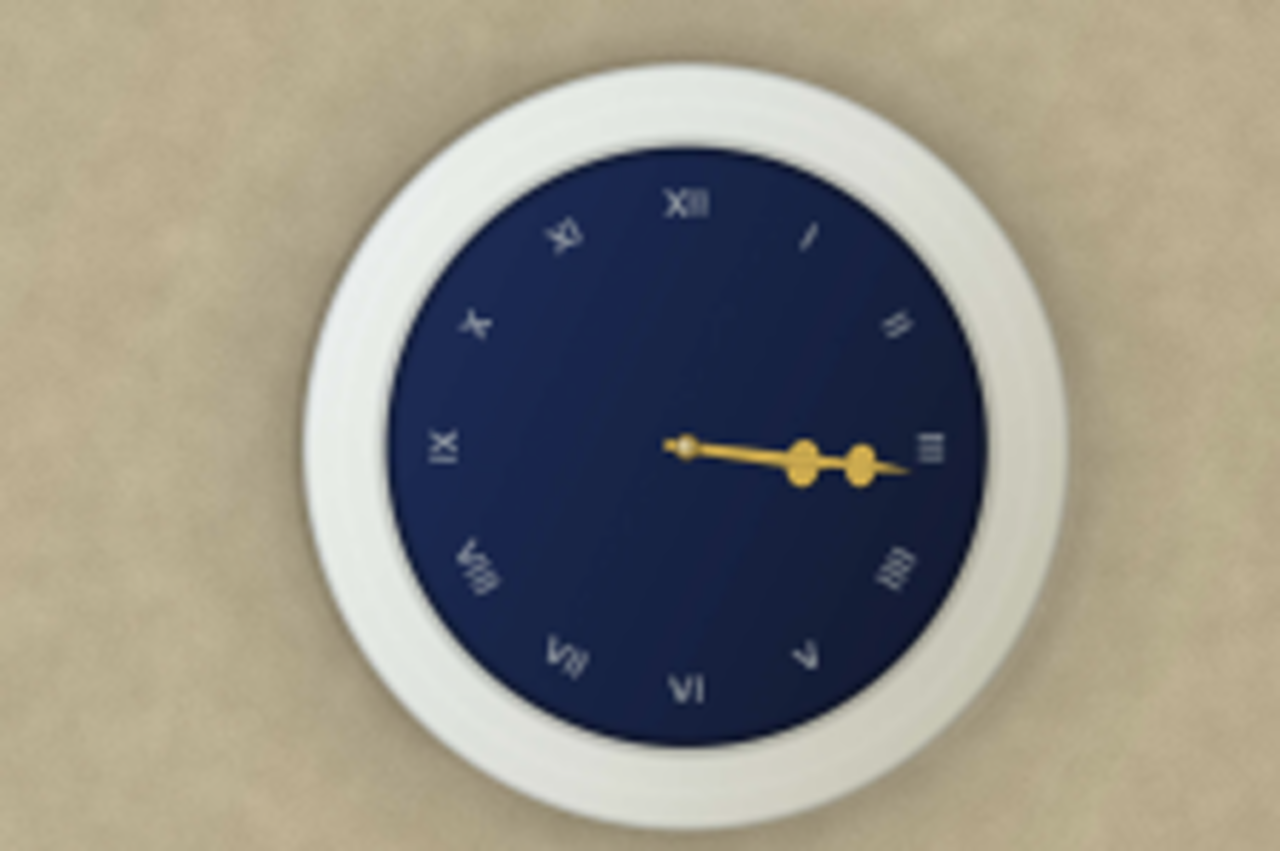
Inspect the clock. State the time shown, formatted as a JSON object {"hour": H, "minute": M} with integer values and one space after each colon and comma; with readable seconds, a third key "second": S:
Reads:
{"hour": 3, "minute": 16}
